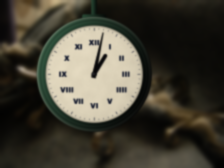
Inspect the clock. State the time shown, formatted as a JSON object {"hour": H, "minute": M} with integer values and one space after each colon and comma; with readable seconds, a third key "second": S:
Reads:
{"hour": 1, "minute": 2}
